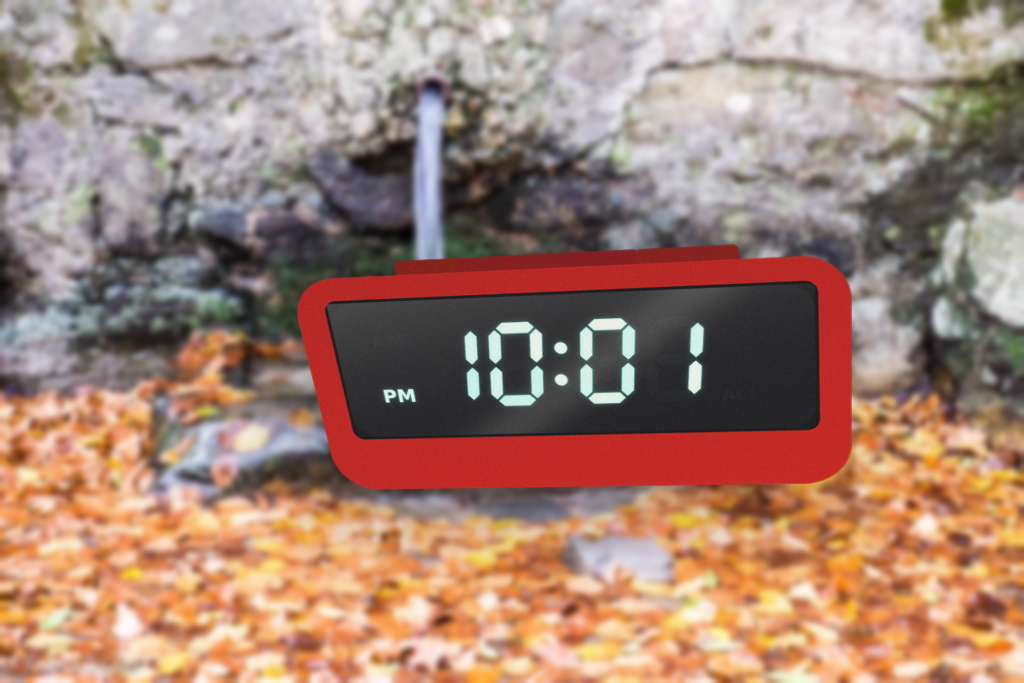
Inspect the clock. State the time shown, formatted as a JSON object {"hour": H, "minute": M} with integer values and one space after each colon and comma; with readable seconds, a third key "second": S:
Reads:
{"hour": 10, "minute": 1}
